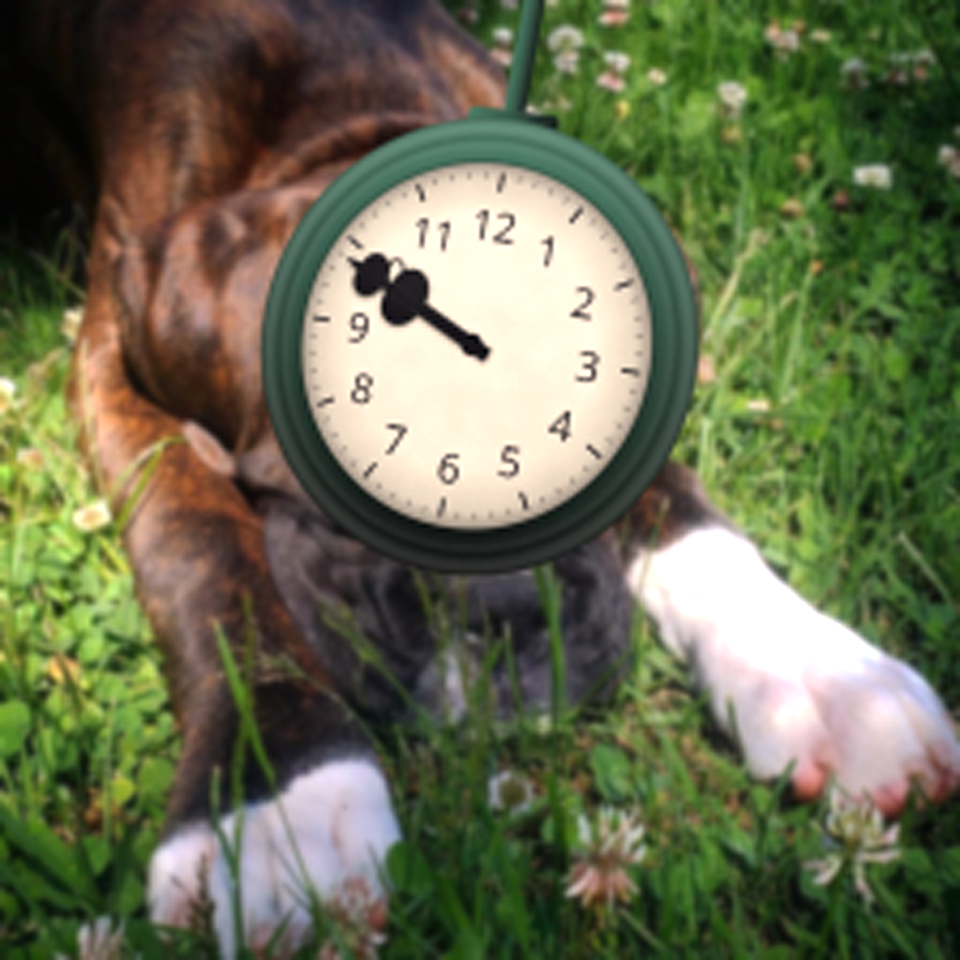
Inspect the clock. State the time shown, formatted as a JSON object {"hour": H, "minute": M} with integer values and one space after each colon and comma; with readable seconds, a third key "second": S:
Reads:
{"hour": 9, "minute": 49}
